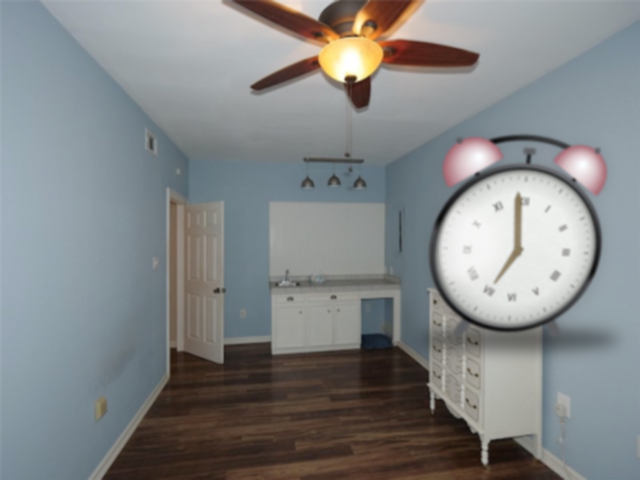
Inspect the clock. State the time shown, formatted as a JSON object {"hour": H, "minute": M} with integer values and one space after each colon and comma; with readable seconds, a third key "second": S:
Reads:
{"hour": 6, "minute": 59}
